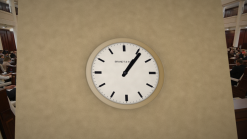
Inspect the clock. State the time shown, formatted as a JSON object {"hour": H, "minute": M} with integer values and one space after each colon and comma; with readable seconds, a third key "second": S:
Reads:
{"hour": 1, "minute": 6}
